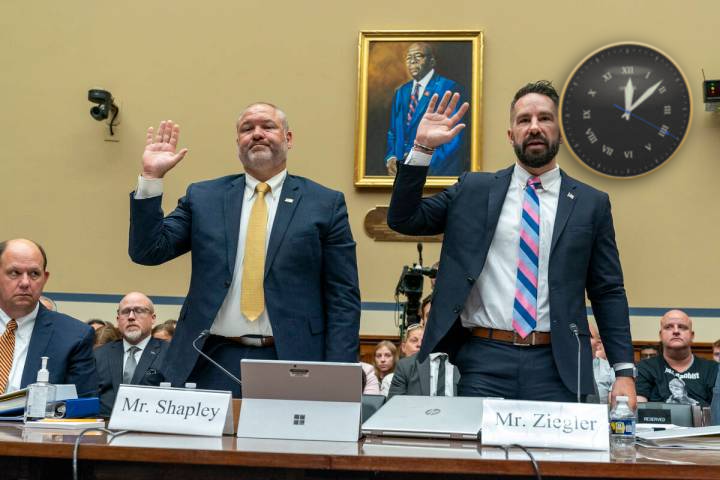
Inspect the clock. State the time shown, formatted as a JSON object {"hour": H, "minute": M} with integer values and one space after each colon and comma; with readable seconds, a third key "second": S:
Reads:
{"hour": 12, "minute": 8, "second": 20}
